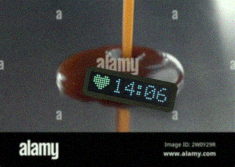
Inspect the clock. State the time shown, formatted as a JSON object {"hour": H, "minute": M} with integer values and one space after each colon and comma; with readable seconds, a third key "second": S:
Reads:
{"hour": 14, "minute": 6}
